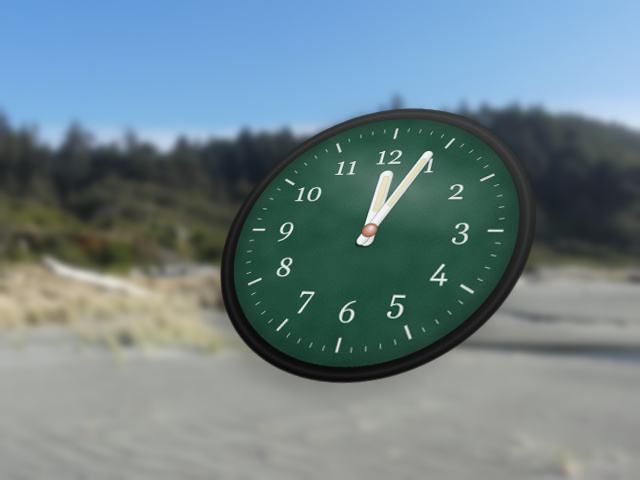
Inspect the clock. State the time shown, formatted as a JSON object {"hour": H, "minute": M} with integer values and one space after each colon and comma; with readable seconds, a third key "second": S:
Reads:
{"hour": 12, "minute": 4}
